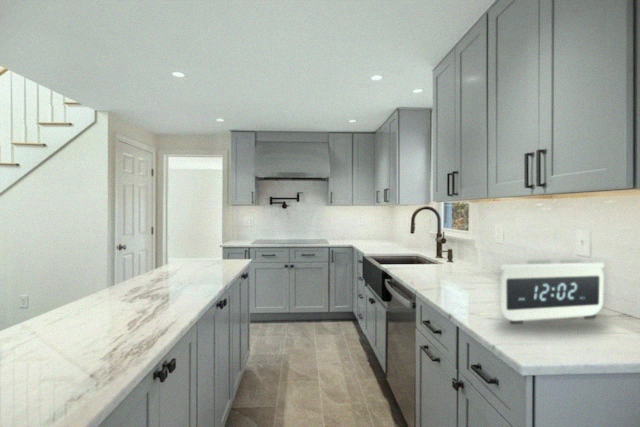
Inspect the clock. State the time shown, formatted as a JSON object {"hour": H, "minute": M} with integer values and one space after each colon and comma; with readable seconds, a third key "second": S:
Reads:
{"hour": 12, "minute": 2}
